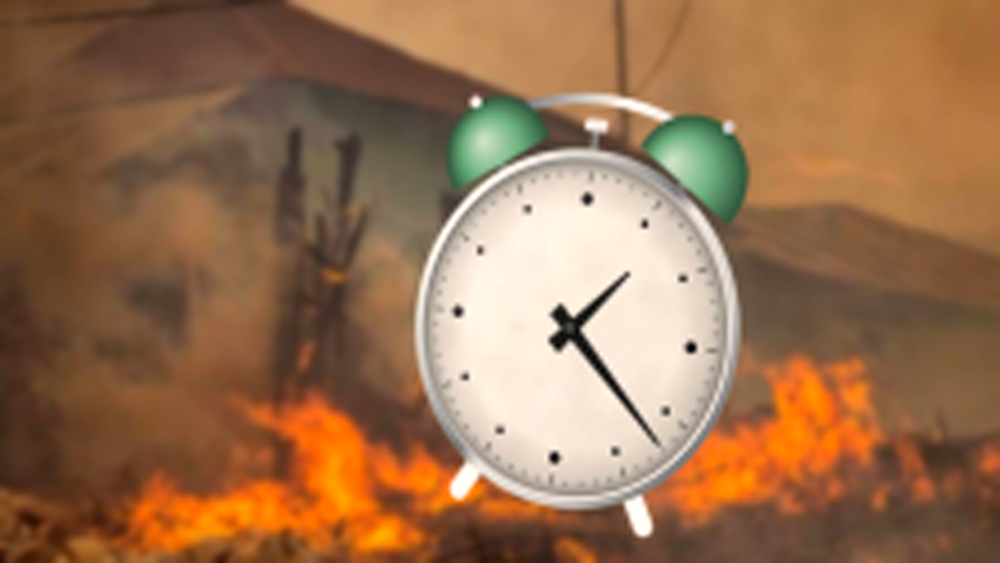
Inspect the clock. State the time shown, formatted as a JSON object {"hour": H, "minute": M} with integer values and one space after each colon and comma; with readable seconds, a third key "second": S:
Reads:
{"hour": 1, "minute": 22}
